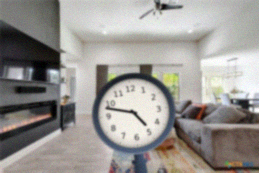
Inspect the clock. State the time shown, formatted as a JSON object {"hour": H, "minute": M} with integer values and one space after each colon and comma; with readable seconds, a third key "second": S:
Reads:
{"hour": 4, "minute": 48}
